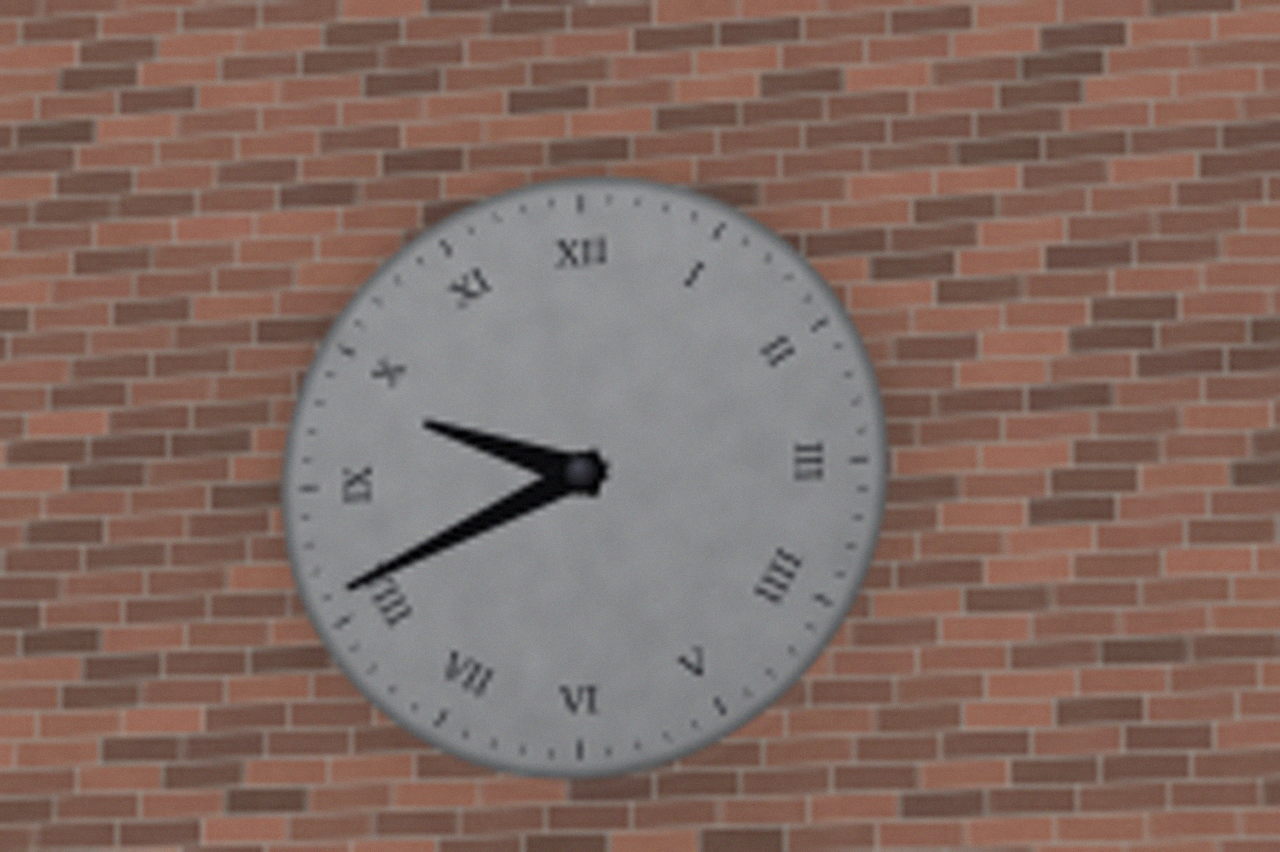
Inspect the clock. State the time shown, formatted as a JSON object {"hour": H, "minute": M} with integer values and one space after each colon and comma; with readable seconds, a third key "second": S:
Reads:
{"hour": 9, "minute": 41}
